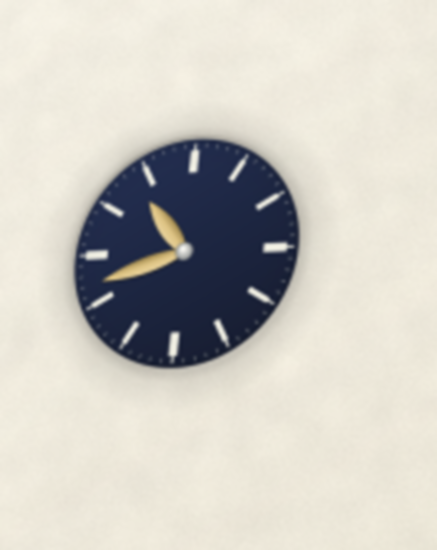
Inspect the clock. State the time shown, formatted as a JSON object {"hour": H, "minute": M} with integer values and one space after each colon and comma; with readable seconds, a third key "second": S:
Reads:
{"hour": 10, "minute": 42}
